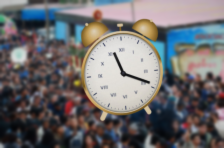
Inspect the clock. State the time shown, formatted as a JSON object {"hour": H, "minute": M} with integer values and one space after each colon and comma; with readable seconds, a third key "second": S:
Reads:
{"hour": 11, "minute": 19}
